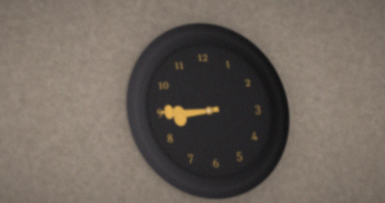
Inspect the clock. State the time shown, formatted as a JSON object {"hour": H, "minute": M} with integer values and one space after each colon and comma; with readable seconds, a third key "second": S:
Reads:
{"hour": 8, "minute": 45}
